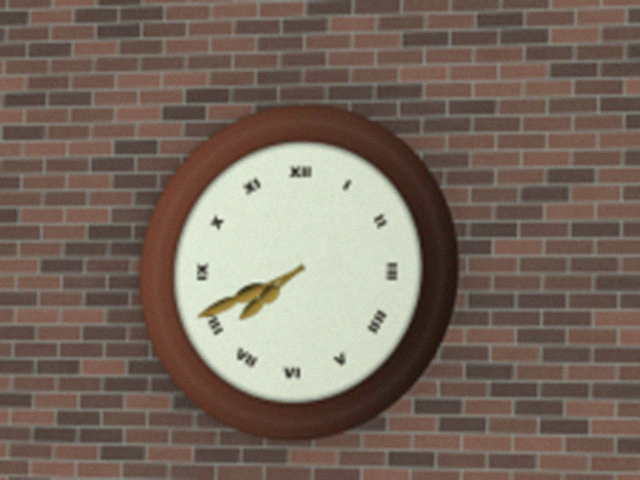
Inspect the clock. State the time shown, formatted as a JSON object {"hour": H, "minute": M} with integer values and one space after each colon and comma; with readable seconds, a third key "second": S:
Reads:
{"hour": 7, "minute": 41}
